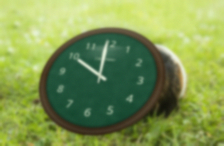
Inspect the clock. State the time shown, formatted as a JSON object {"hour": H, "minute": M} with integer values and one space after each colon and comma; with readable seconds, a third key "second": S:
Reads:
{"hour": 9, "minute": 59}
